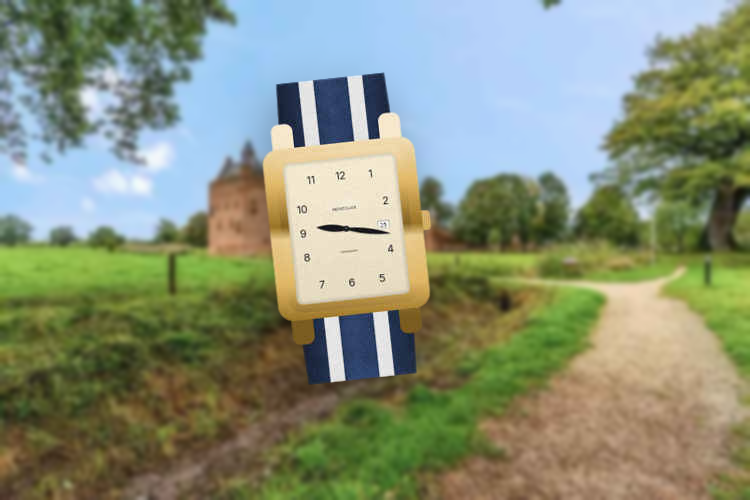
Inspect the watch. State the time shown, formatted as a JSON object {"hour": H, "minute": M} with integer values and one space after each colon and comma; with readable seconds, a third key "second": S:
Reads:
{"hour": 9, "minute": 17}
